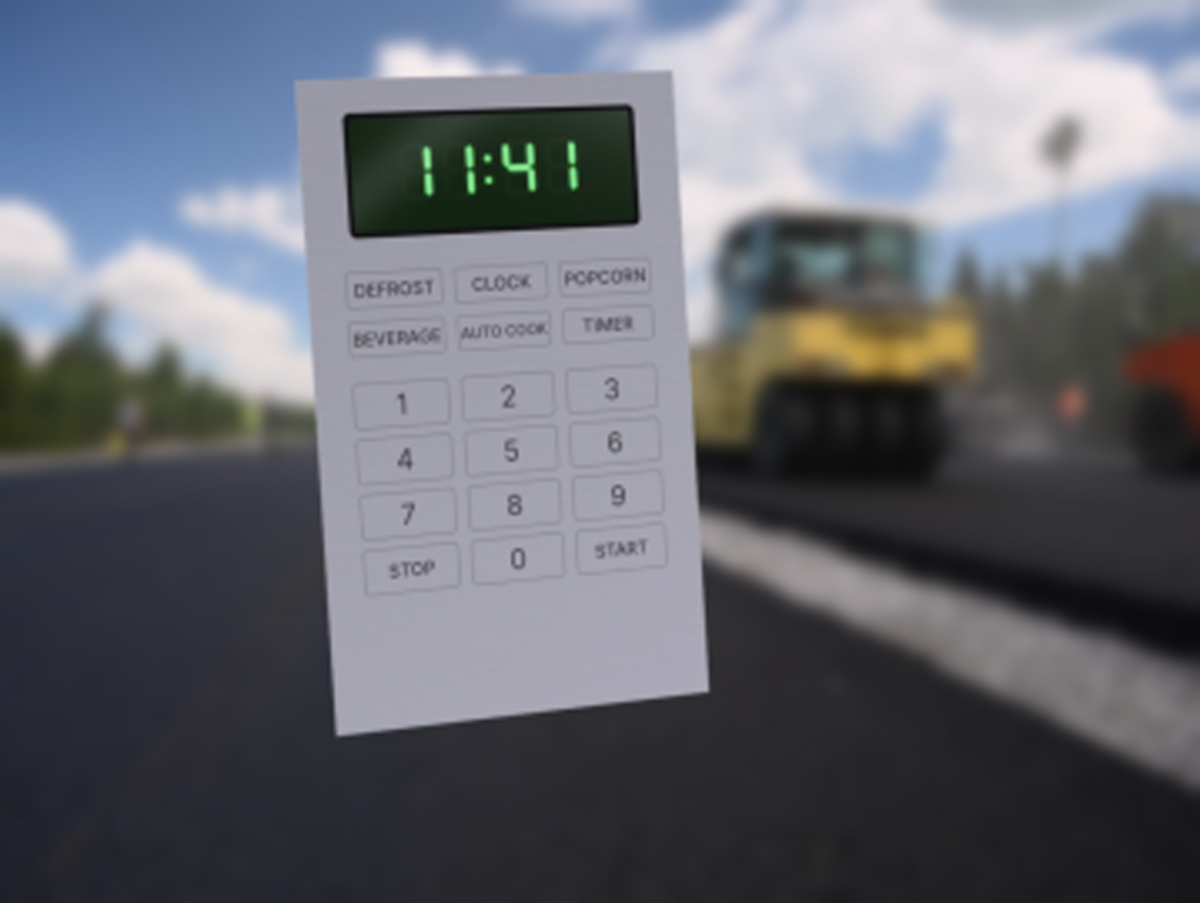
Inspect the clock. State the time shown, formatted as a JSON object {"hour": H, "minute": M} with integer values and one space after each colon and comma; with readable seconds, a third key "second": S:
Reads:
{"hour": 11, "minute": 41}
